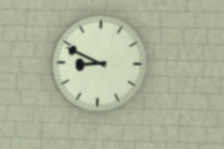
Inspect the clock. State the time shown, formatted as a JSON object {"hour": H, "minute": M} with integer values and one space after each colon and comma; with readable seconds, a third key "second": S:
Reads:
{"hour": 8, "minute": 49}
